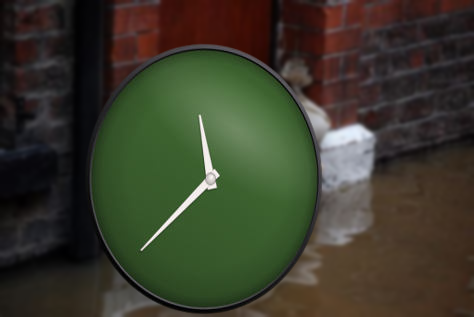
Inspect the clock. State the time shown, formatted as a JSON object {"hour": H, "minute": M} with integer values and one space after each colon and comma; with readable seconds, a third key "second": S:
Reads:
{"hour": 11, "minute": 38}
